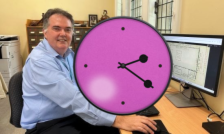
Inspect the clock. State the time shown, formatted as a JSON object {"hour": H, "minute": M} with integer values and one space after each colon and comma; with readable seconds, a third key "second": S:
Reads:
{"hour": 2, "minute": 21}
